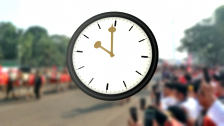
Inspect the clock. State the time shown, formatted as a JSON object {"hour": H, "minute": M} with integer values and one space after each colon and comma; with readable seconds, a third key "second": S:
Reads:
{"hour": 9, "minute": 59}
